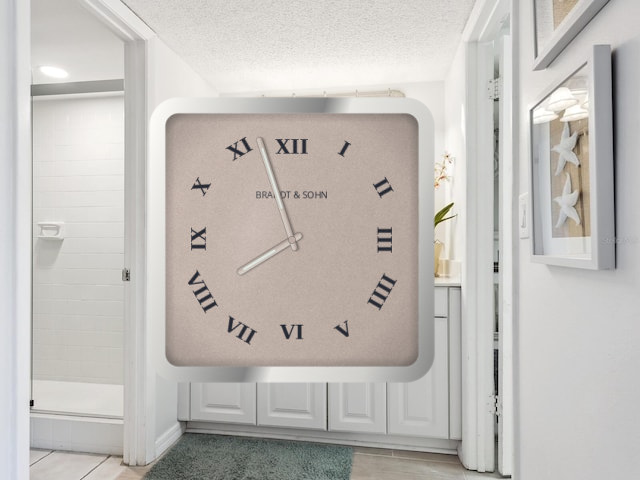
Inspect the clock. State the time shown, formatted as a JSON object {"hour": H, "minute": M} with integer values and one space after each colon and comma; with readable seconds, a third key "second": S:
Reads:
{"hour": 7, "minute": 57}
